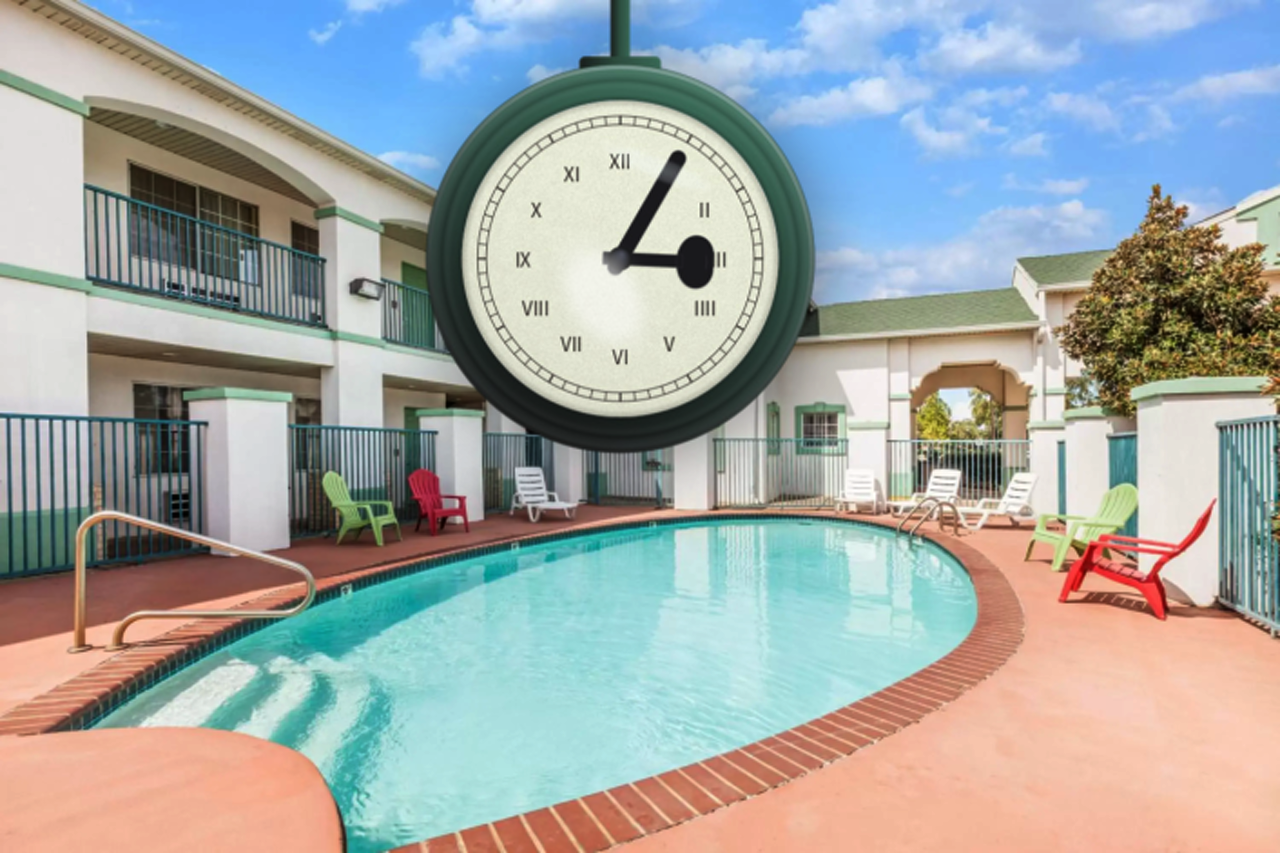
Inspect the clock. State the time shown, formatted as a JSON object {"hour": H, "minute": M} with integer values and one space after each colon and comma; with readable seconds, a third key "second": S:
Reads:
{"hour": 3, "minute": 5}
